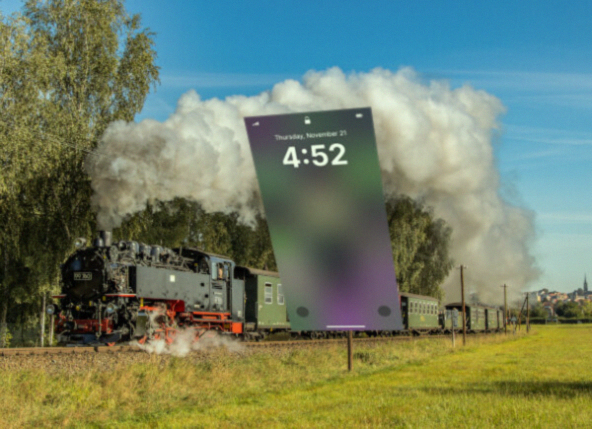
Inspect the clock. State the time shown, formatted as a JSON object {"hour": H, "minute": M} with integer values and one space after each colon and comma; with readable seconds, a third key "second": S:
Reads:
{"hour": 4, "minute": 52}
